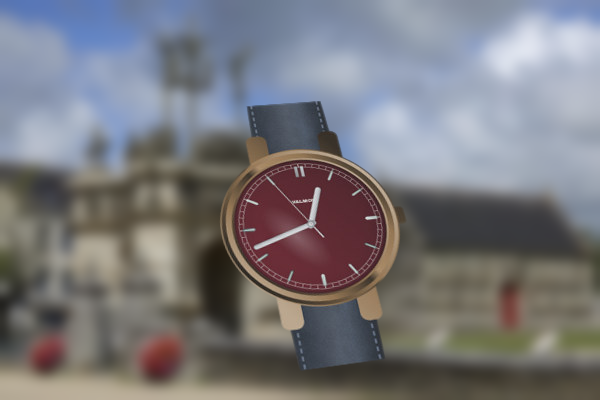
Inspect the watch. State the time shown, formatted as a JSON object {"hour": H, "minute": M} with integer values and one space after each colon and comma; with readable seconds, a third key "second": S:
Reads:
{"hour": 12, "minute": 41, "second": 55}
